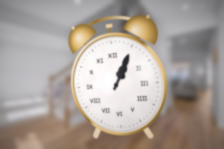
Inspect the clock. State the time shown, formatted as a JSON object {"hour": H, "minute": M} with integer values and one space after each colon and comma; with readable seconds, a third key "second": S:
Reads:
{"hour": 1, "minute": 5}
